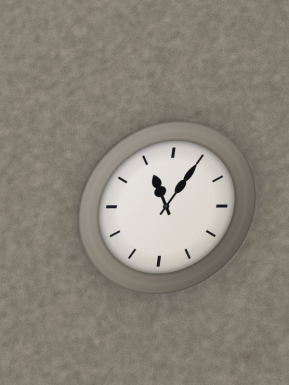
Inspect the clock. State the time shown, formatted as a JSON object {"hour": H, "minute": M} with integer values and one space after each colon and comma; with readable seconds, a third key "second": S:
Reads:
{"hour": 11, "minute": 5}
